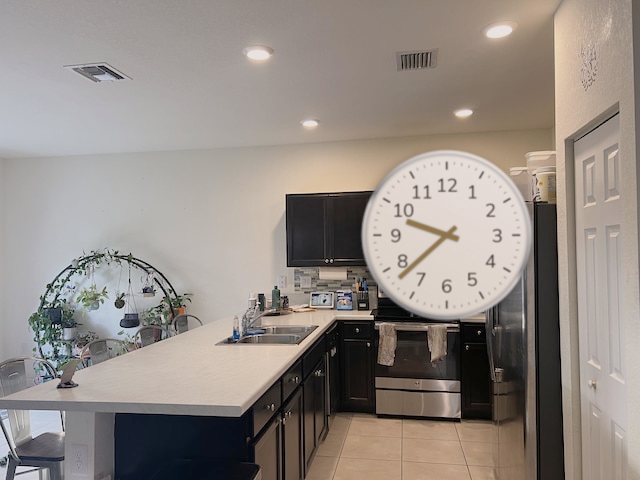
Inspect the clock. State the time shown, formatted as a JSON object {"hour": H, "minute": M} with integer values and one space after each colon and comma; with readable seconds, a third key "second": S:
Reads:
{"hour": 9, "minute": 38}
